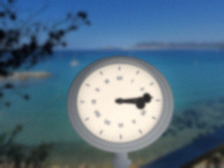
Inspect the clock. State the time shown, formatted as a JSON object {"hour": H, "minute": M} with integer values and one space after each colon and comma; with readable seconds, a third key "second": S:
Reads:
{"hour": 3, "minute": 14}
